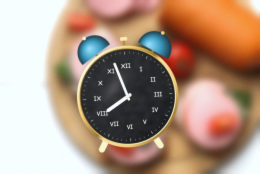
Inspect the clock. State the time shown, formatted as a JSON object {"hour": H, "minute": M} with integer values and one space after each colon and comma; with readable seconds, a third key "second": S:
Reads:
{"hour": 7, "minute": 57}
